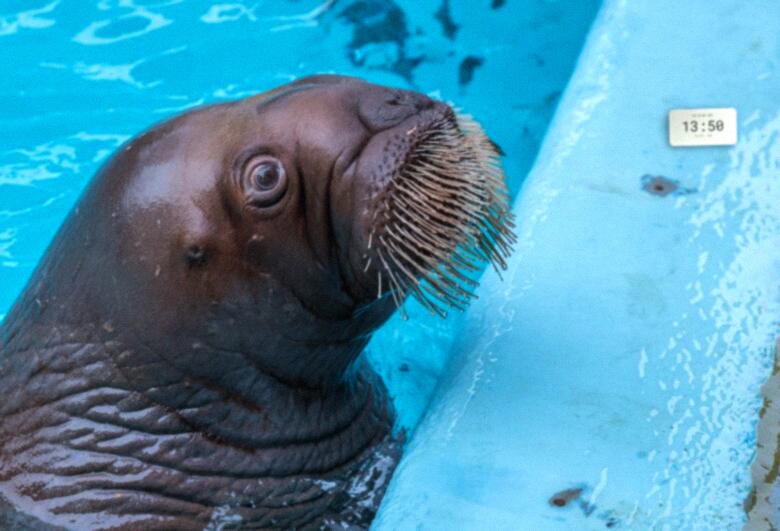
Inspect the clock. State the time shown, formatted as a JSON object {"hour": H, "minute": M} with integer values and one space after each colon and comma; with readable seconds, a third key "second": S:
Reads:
{"hour": 13, "minute": 50}
